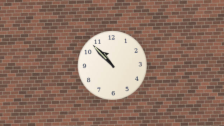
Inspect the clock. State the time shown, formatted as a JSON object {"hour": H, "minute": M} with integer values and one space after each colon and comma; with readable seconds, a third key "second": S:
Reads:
{"hour": 10, "minute": 53}
